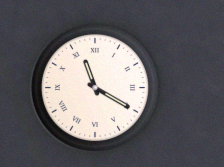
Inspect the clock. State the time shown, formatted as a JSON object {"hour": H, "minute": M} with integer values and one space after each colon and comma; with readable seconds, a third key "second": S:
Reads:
{"hour": 11, "minute": 20}
